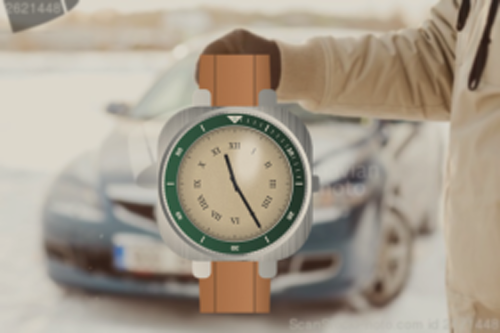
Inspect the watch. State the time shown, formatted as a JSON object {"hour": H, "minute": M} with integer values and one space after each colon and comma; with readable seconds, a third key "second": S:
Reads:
{"hour": 11, "minute": 25}
